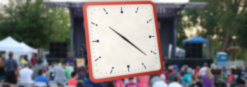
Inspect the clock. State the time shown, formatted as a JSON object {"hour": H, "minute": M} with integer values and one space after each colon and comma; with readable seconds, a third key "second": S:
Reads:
{"hour": 10, "minute": 22}
